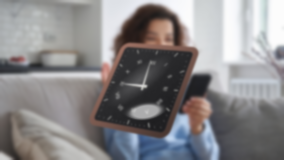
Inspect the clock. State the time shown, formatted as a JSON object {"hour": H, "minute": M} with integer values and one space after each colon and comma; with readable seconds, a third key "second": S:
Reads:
{"hour": 8, "minute": 59}
